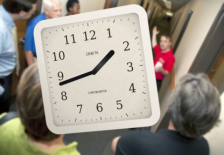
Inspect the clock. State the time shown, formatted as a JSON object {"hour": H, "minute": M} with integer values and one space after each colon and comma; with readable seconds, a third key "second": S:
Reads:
{"hour": 1, "minute": 43}
